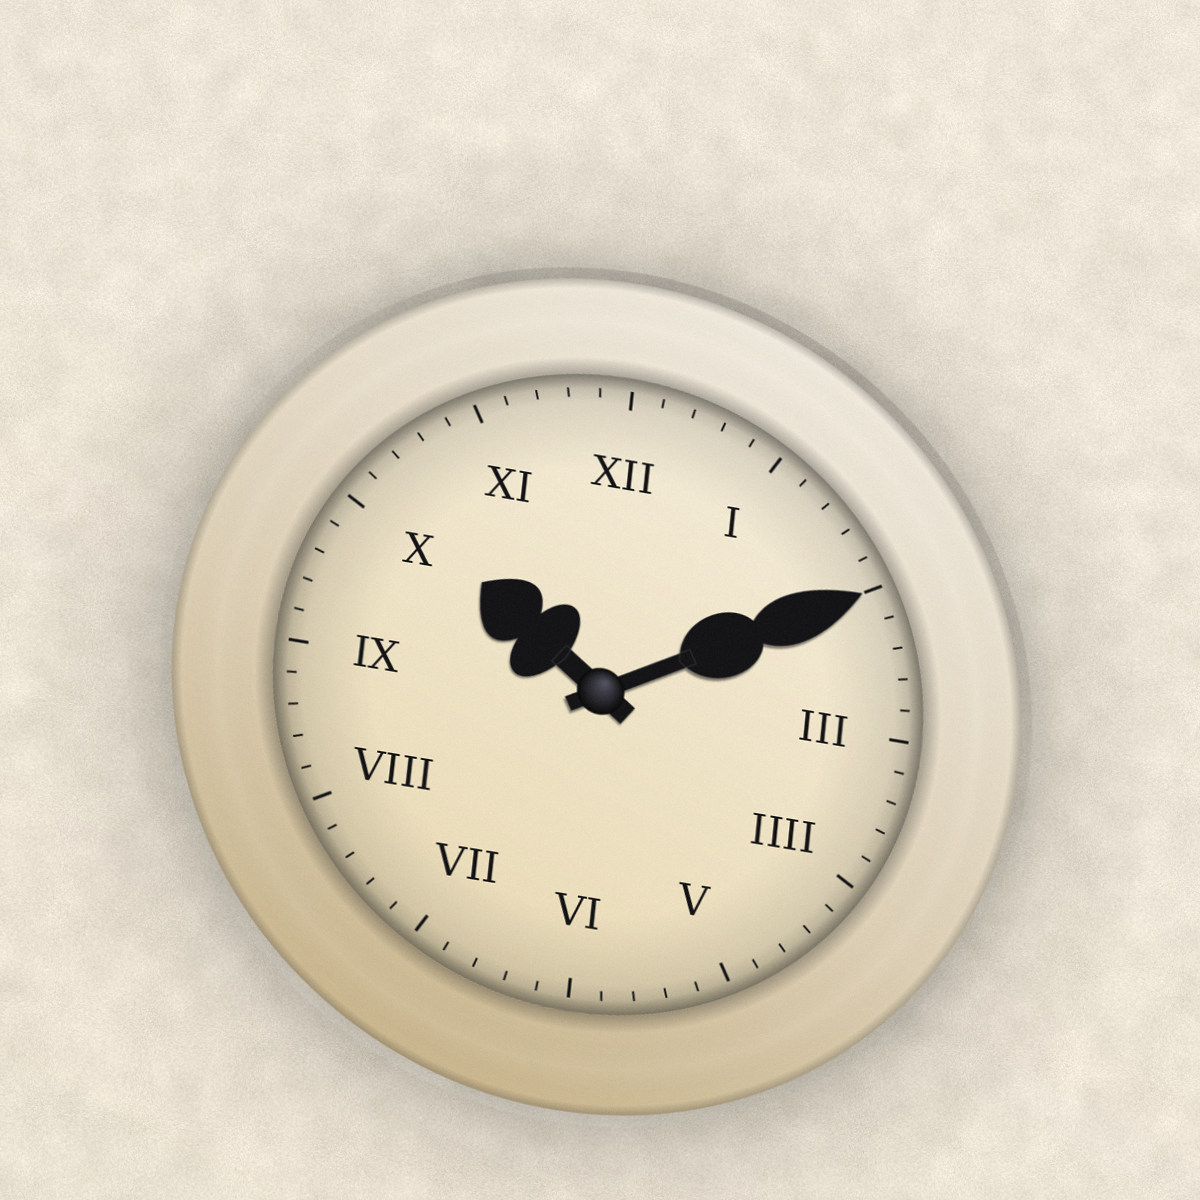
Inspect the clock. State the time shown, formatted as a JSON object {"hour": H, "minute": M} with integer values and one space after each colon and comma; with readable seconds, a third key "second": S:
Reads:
{"hour": 10, "minute": 10}
